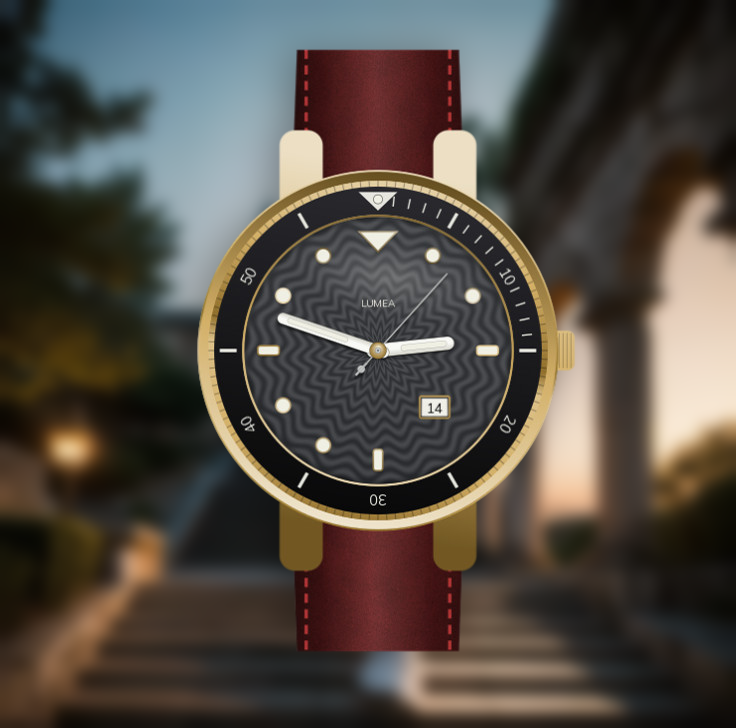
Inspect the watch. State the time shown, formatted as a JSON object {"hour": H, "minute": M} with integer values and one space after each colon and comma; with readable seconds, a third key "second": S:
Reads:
{"hour": 2, "minute": 48, "second": 7}
